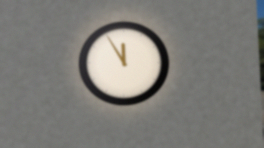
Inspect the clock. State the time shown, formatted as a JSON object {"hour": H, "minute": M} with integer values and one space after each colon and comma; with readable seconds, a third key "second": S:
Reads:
{"hour": 11, "minute": 55}
